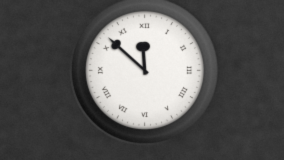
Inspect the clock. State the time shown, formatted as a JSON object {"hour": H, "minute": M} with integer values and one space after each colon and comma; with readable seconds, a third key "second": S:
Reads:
{"hour": 11, "minute": 52}
